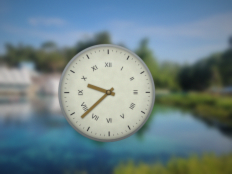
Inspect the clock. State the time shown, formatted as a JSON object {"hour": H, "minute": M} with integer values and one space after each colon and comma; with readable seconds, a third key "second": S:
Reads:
{"hour": 9, "minute": 38}
